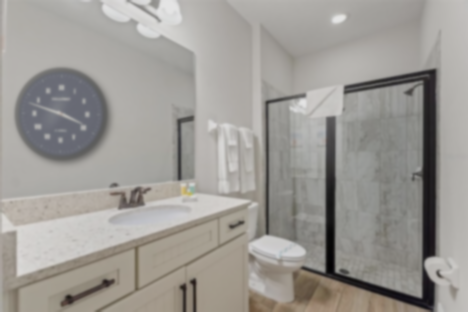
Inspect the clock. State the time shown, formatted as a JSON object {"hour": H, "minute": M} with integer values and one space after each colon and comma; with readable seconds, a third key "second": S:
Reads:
{"hour": 3, "minute": 48}
